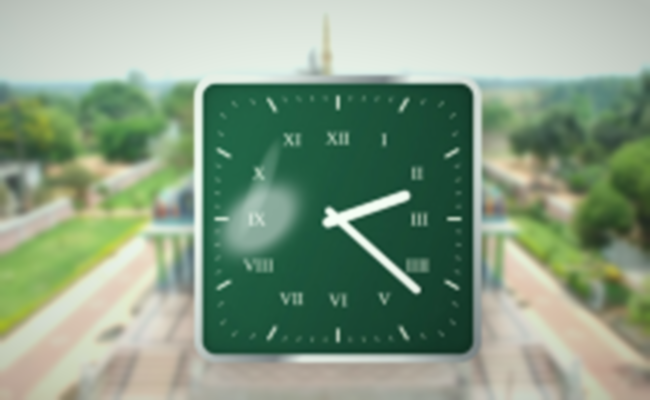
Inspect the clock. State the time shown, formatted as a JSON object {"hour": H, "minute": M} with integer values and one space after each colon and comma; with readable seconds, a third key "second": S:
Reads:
{"hour": 2, "minute": 22}
